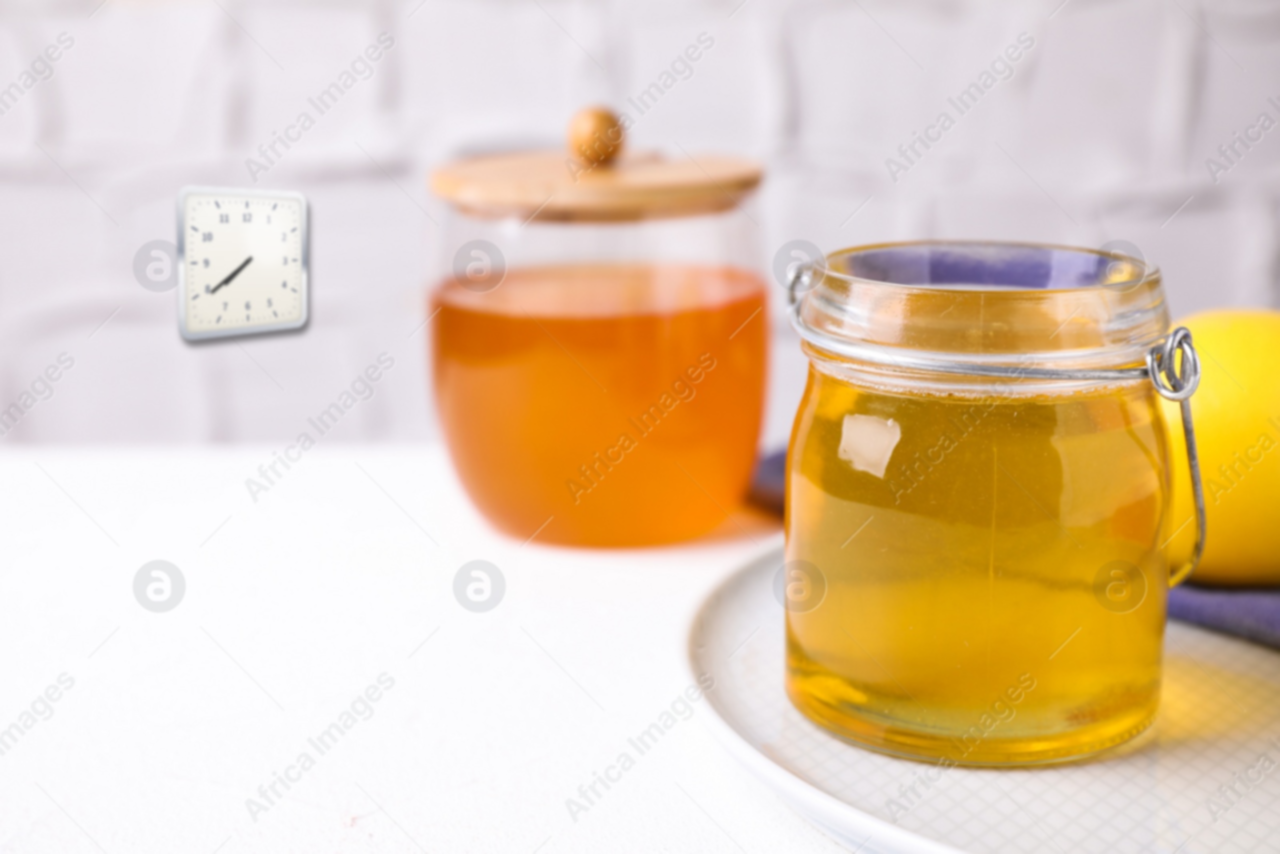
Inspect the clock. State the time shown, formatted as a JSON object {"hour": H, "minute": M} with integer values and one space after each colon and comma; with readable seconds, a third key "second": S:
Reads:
{"hour": 7, "minute": 39}
